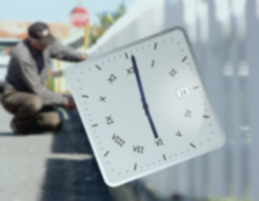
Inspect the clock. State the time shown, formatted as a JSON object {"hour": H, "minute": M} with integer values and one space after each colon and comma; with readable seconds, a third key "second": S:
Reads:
{"hour": 6, "minute": 1}
